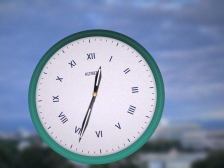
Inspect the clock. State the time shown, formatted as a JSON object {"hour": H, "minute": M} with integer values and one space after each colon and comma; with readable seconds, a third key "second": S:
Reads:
{"hour": 12, "minute": 34}
